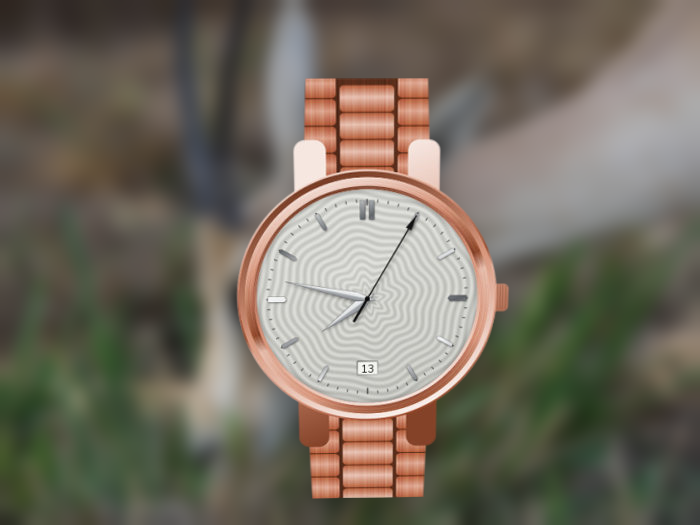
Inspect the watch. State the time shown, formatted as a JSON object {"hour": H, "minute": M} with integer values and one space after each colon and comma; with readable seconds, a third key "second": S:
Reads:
{"hour": 7, "minute": 47, "second": 5}
